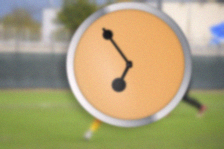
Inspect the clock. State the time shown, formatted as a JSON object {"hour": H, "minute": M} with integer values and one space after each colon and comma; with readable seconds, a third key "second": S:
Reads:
{"hour": 6, "minute": 54}
